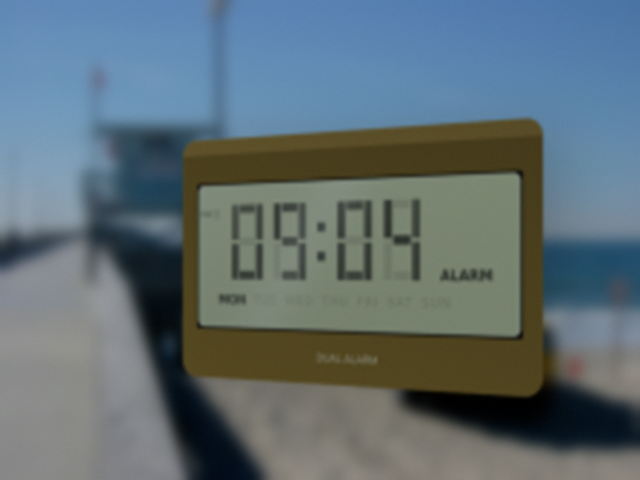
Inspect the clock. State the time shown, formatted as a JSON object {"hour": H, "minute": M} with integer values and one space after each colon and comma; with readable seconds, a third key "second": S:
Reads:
{"hour": 9, "minute": 4}
